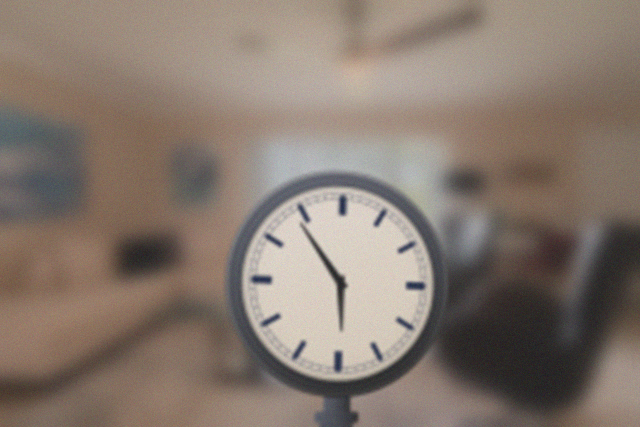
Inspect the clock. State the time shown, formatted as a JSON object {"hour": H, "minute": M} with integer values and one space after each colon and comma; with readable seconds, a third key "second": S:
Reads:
{"hour": 5, "minute": 54}
